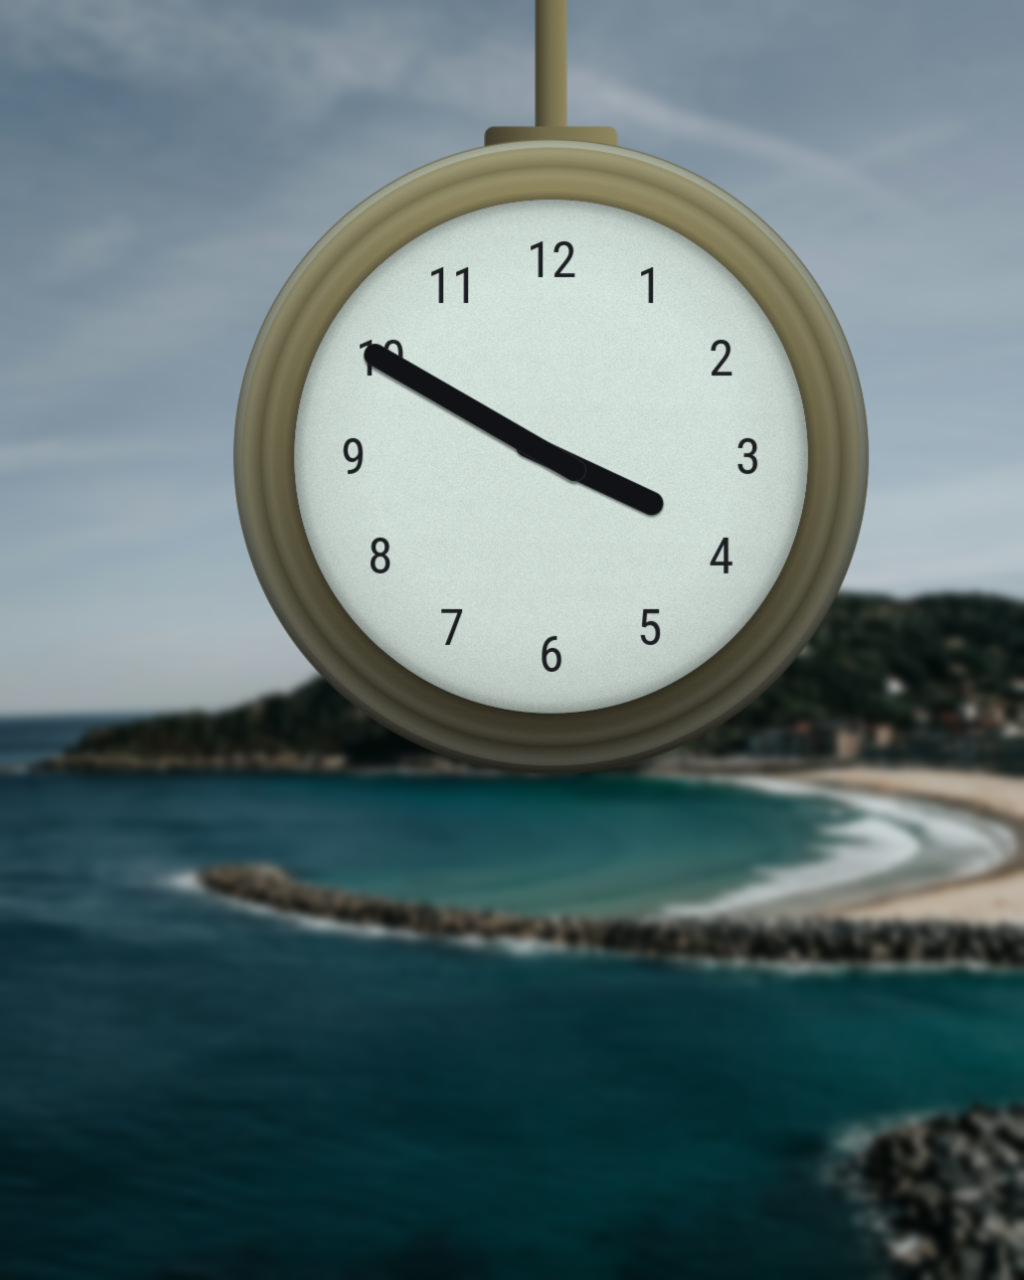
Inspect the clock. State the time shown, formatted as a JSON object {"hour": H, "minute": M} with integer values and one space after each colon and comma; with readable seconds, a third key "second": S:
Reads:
{"hour": 3, "minute": 50}
